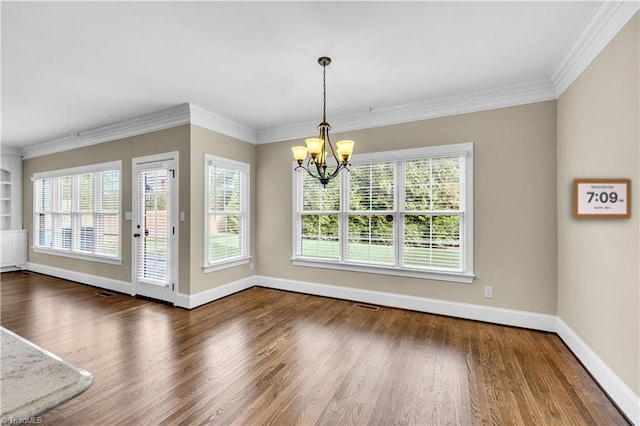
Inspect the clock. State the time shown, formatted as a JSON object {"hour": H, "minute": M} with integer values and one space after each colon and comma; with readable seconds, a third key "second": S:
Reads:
{"hour": 7, "minute": 9}
